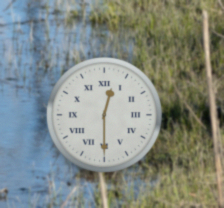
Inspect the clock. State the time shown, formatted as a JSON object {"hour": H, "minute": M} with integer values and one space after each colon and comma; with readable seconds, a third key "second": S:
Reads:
{"hour": 12, "minute": 30}
